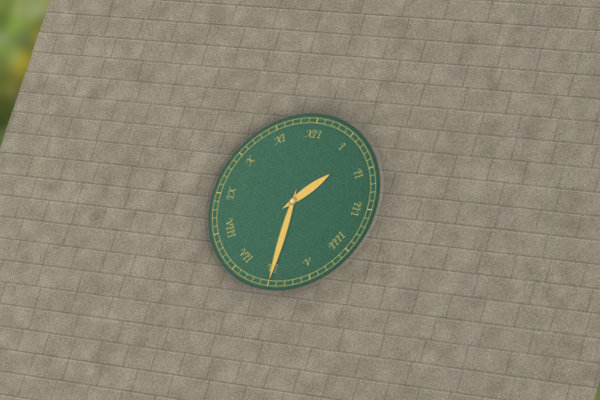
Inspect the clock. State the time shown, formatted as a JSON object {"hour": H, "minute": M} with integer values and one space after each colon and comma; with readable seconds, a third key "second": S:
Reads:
{"hour": 1, "minute": 30}
